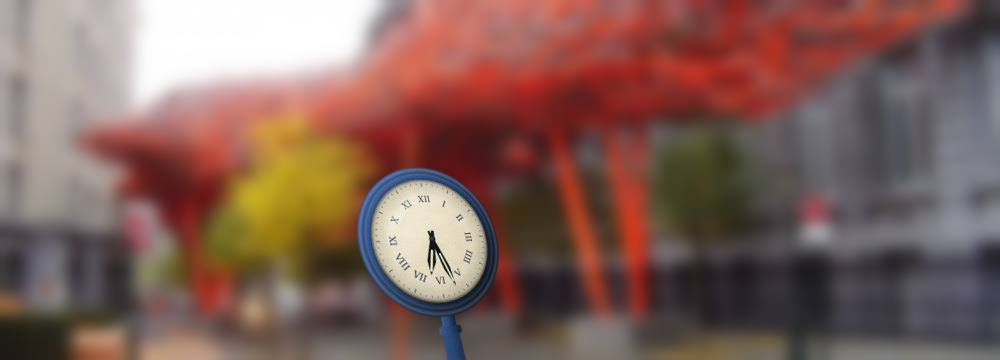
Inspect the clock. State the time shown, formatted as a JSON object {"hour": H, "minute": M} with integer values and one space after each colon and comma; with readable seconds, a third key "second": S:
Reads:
{"hour": 6, "minute": 27}
